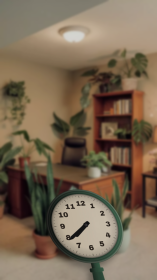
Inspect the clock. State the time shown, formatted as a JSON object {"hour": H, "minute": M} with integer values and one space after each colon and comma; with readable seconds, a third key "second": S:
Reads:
{"hour": 7, "minute": 39}
